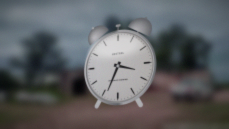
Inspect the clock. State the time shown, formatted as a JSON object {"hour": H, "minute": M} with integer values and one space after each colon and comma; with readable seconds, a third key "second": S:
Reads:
{"hour": 3, "minute": 34}
